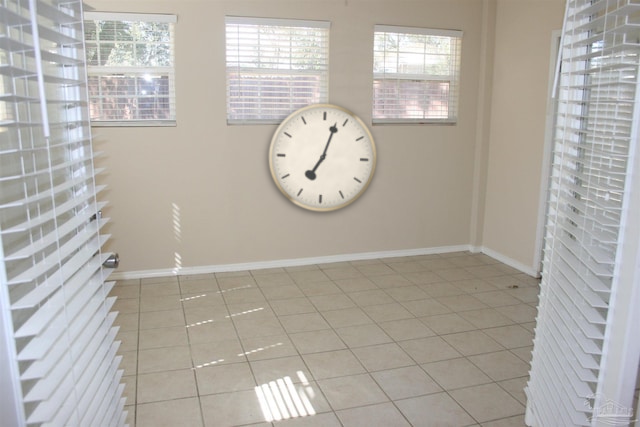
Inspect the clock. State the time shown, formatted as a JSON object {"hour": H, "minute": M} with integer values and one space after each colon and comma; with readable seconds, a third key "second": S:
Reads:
{"hour": 7, "minute": 3}
